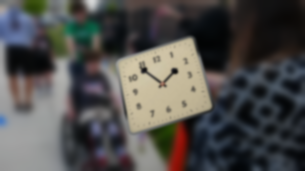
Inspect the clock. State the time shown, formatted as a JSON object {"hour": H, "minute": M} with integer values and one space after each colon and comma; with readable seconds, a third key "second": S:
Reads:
{"hour": 1, "minute": 54}
